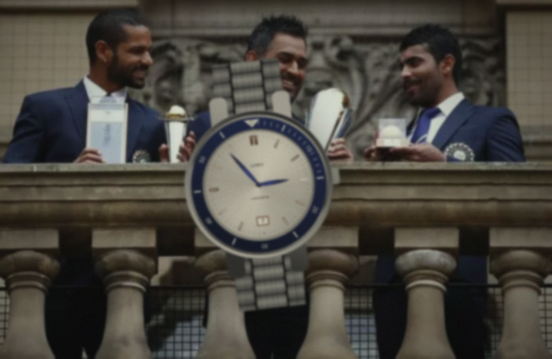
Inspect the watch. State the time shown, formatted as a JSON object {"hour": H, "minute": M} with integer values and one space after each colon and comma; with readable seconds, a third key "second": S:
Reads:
{"hour": 2, "minute": 54}
